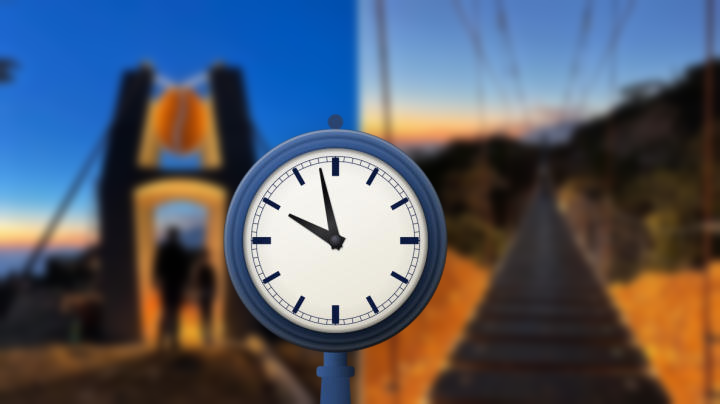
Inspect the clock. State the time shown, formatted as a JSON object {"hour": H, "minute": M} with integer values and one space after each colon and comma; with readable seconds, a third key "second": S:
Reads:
{"hour": 9, "minute": 58}
